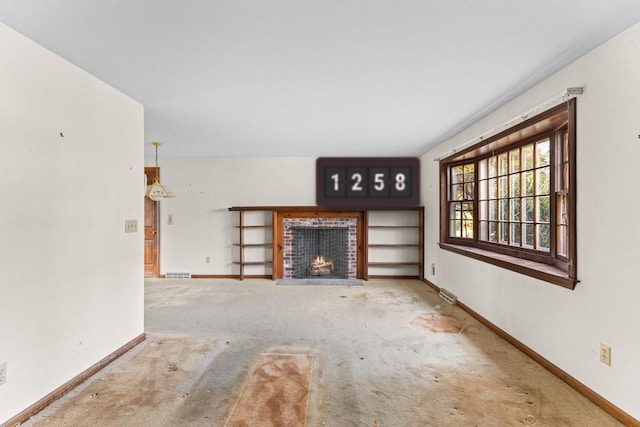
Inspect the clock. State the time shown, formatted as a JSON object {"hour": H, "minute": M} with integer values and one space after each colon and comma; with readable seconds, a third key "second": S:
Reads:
{"hour": 12, "minute": 58}
